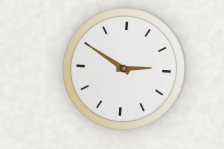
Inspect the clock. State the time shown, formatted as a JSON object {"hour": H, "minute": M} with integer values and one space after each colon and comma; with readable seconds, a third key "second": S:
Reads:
{"hour": 2, "minute": 50}
